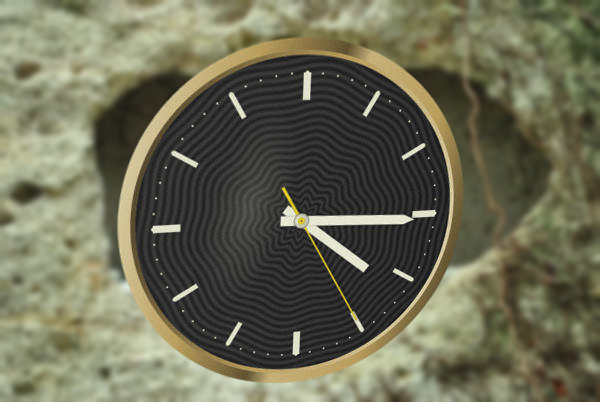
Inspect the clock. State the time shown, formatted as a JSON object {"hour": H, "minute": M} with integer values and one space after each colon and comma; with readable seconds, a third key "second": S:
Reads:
{"hour": 4, "minute": 15, "second": 25}
